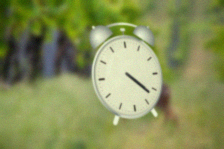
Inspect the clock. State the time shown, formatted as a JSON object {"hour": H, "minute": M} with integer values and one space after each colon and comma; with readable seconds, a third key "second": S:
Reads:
{"hour": 4, "minute": 22}
